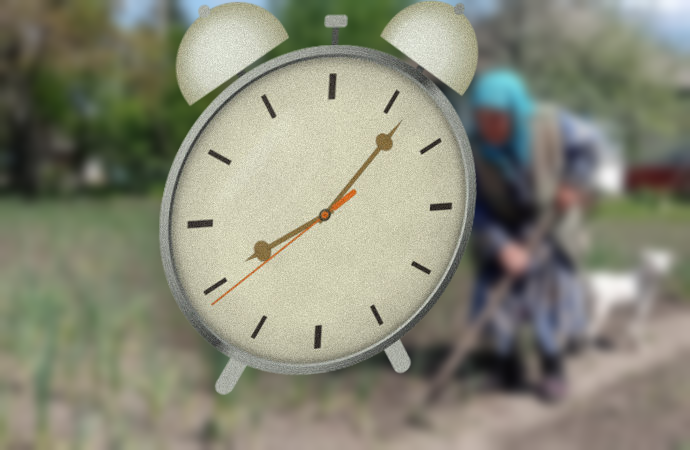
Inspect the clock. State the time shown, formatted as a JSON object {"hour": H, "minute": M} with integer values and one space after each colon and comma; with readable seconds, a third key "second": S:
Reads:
{"hour": 8, "minute": 6, "second": 39}
